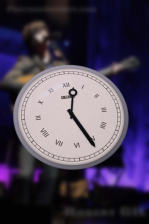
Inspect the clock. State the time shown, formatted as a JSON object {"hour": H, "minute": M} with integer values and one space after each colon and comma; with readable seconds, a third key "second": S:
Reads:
{"hour": 12, "minute": 26}
